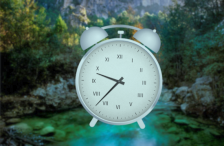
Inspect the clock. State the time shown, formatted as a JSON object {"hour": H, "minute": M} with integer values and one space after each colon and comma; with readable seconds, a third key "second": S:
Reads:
{"hour": 9, "minute": 37}
